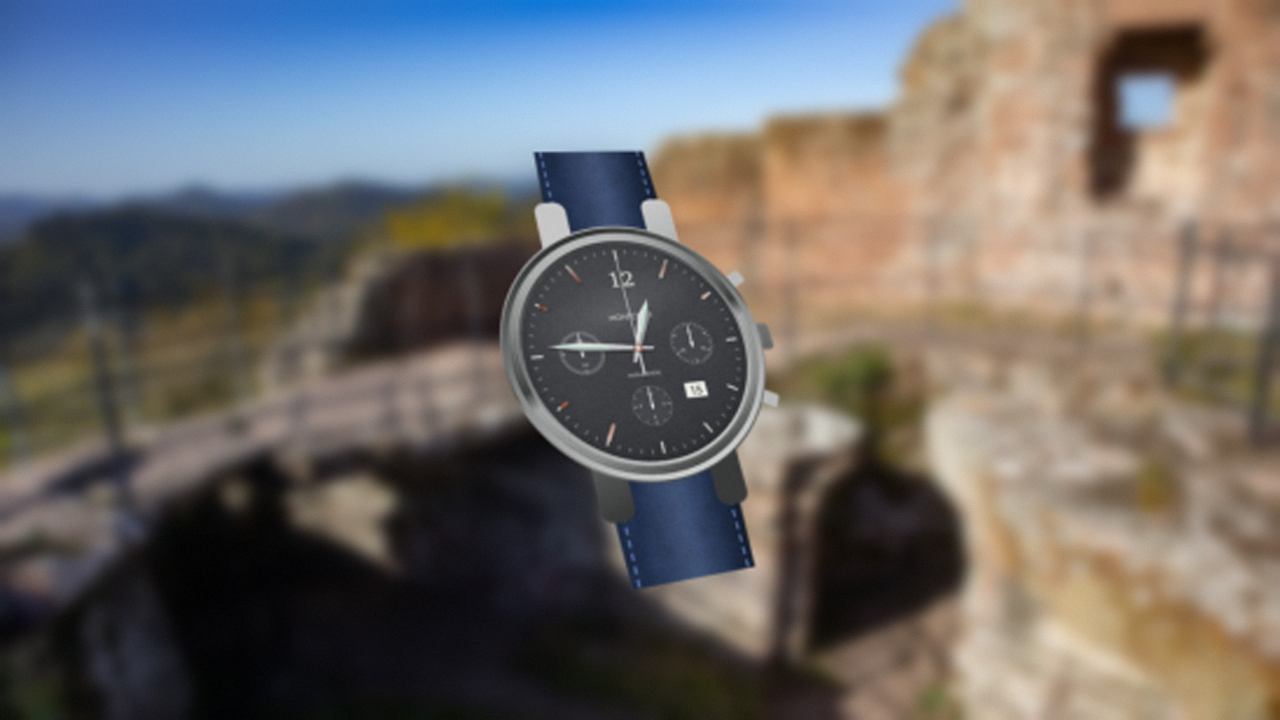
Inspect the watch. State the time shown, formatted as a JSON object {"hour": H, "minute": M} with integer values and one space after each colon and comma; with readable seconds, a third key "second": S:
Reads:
{"hour": 12, "minute": 46}
